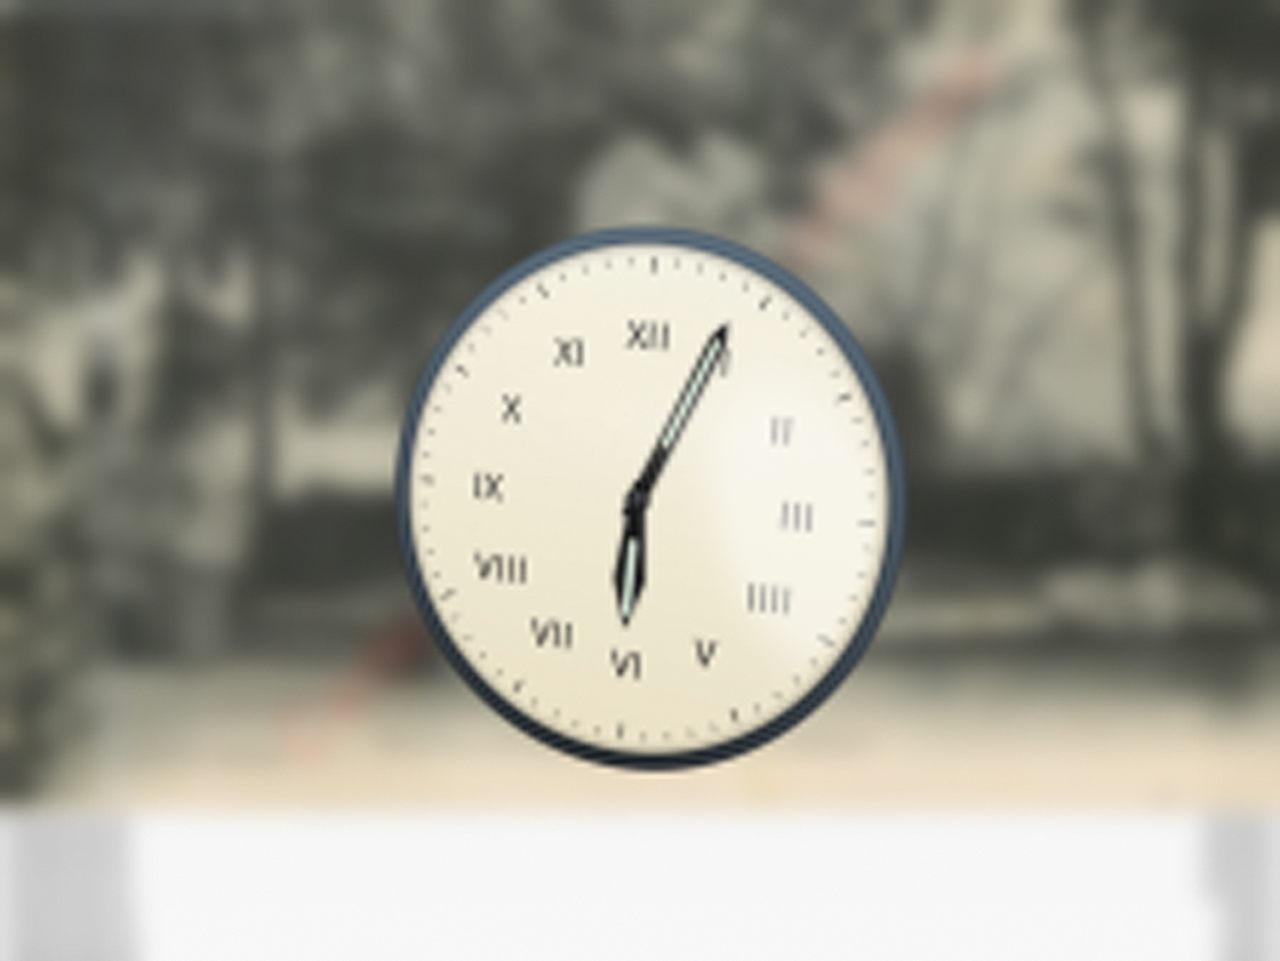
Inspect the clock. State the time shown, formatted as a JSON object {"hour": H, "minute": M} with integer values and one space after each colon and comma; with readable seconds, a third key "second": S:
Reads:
{"hour": 6, "minute": 4}
